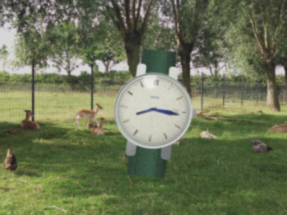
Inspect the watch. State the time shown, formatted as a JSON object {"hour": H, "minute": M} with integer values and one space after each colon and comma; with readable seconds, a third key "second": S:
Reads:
{"hour": 8, "minute": 16}
